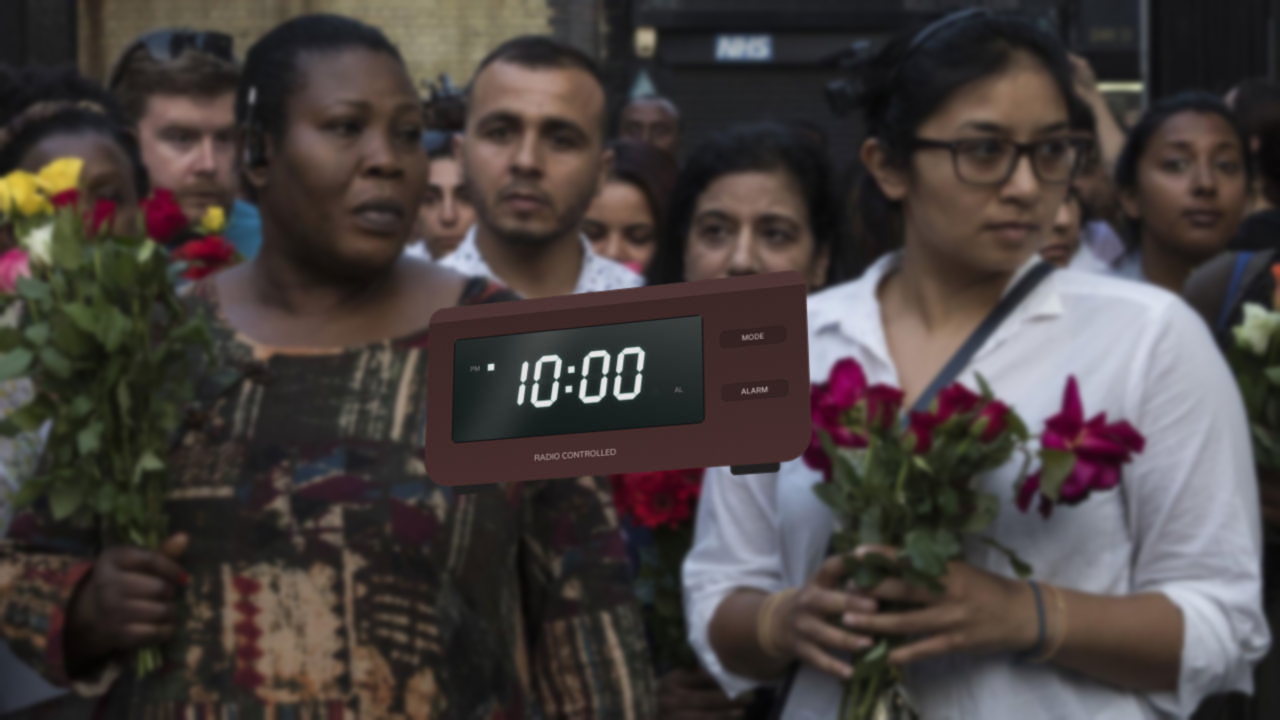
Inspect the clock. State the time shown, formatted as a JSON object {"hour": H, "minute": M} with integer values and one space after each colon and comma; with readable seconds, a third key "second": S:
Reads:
{"hour": 10, "minute": 0}
